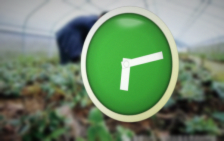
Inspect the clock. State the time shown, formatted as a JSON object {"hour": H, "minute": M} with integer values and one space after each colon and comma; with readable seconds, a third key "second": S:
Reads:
{"hour": 6, "minute": 13}
